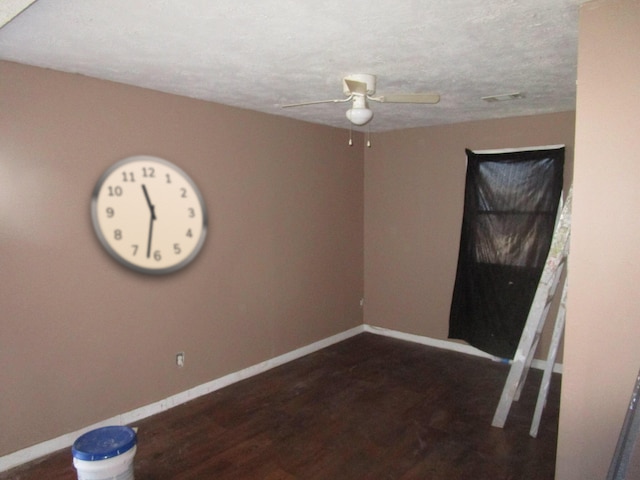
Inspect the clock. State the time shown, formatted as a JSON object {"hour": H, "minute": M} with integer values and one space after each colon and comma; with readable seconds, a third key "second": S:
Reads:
{"hour": 11, "minute": 32}
